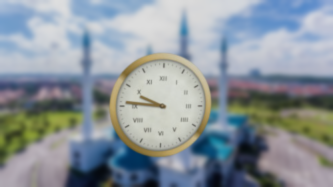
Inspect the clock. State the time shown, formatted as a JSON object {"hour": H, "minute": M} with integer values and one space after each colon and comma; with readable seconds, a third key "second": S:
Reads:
{"hour": 9, "minute": 46}
